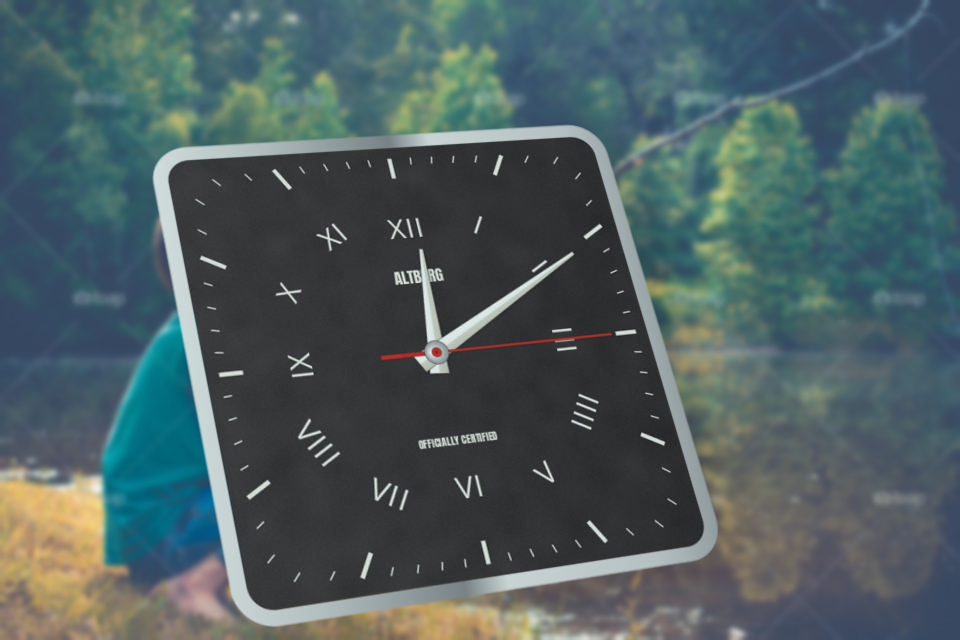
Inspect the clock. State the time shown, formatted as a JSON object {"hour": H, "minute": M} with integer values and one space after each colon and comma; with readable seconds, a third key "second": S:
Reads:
{"hour": 12, "minute": 10, "second": 15}
